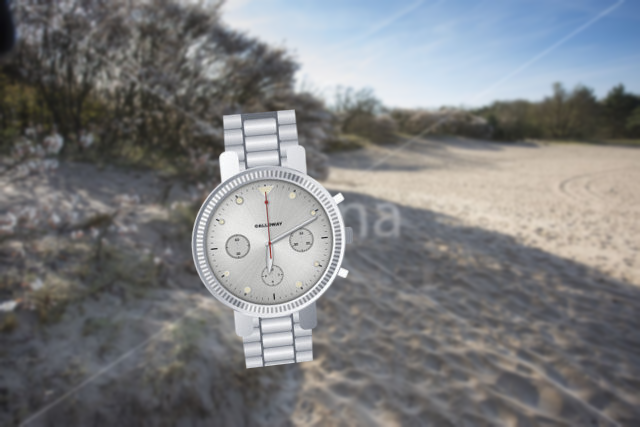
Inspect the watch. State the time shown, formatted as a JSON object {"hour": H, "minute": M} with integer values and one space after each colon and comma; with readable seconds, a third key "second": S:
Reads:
{"hour": 6, "minute": 11}
